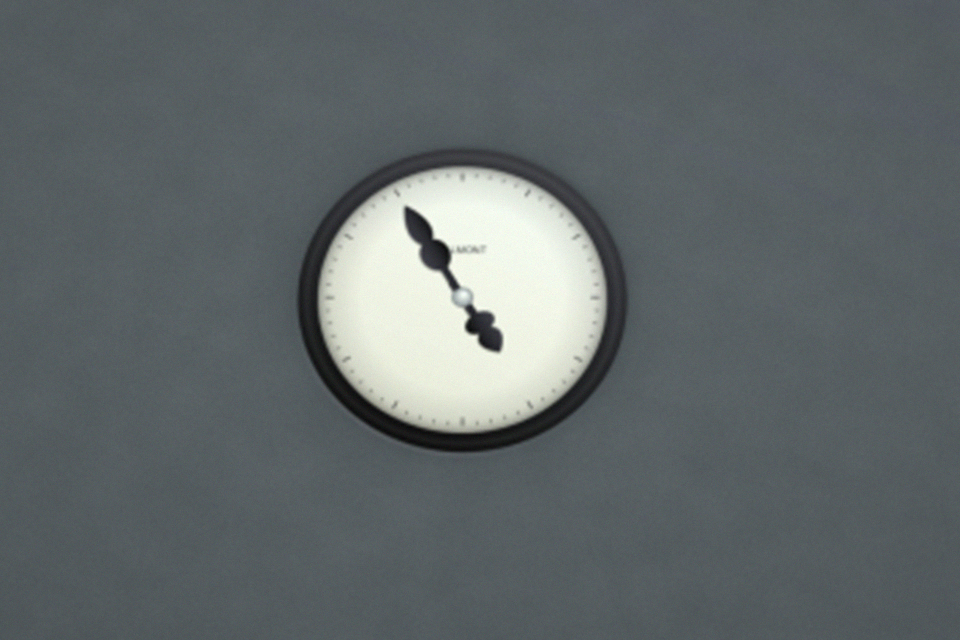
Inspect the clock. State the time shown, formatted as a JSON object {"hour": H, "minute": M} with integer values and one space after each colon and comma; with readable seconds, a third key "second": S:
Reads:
{"hour": 4, "minute": 55}
